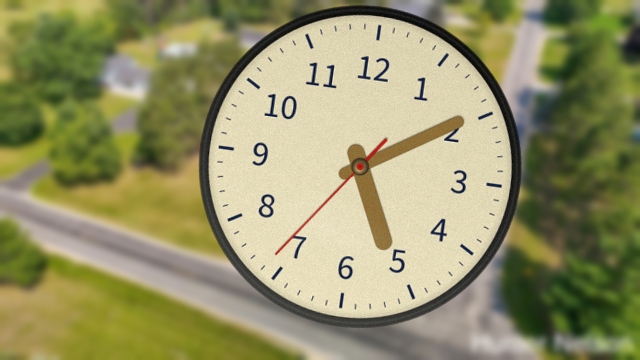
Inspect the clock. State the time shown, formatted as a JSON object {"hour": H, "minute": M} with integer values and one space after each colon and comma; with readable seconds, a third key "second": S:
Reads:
{"hour": 5, "minute": 9, "second": 36}
